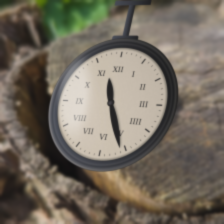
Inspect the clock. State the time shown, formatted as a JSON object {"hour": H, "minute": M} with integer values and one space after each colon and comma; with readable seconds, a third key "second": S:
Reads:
{"hour": 11, "minute": 26}
